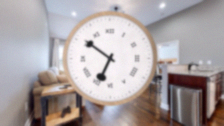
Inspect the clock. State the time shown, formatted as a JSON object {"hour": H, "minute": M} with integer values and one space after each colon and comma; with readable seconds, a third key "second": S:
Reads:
{"hour": 6, "minute": 51}
